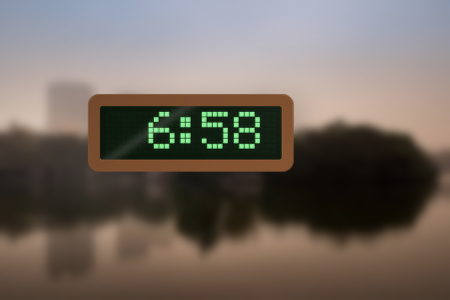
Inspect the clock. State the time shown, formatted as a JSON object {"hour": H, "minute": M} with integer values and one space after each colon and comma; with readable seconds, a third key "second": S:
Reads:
{"hour": 6, "minute": 58}
